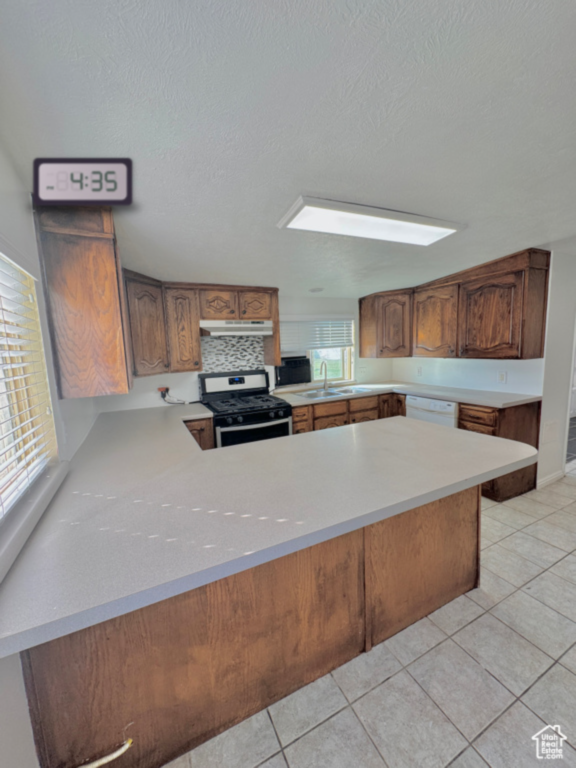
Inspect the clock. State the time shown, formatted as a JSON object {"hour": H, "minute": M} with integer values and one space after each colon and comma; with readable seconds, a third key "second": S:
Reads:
{"hour": 4, "minute": 35}
